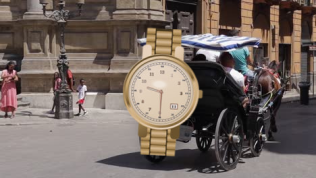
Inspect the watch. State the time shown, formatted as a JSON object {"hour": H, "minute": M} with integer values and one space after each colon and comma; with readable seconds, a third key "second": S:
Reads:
{"hour": 9, "minute": 30}
